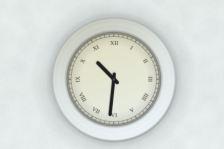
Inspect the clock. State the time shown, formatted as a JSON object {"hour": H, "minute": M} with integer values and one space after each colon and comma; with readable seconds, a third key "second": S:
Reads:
{"hour": 10, "minute": 31}
